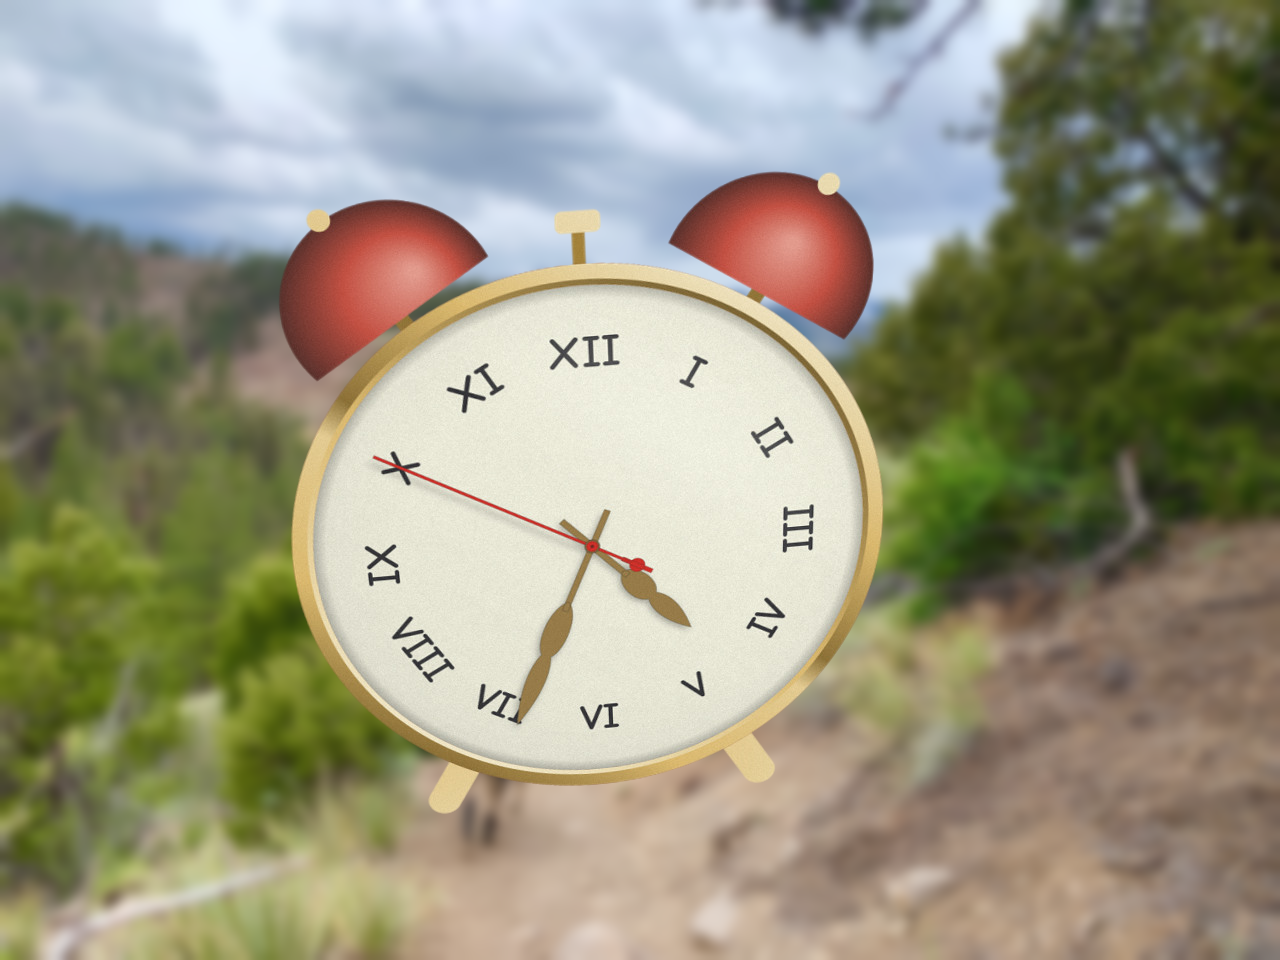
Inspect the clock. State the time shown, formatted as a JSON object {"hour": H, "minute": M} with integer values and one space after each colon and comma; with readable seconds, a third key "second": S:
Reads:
{"hour": 4, "minute": 33, "second": 50}
